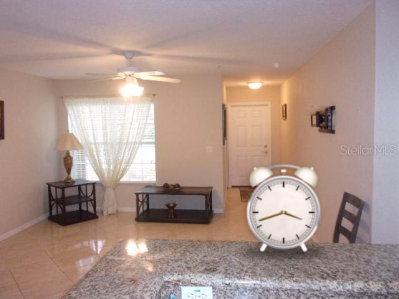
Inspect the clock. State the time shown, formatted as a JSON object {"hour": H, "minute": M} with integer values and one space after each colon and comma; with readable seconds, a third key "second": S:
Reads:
{"hour": 3, "minute": 42}
